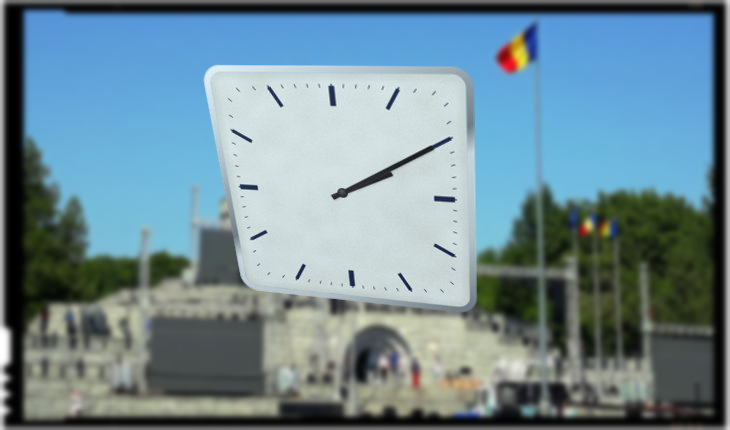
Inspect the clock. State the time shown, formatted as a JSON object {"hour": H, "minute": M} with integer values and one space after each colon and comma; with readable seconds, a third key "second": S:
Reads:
{"hour": 2, "minute": 10}
